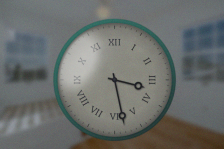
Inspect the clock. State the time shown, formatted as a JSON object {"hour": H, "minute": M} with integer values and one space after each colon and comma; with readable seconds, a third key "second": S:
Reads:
{"hour": 3, "minute": 28}
